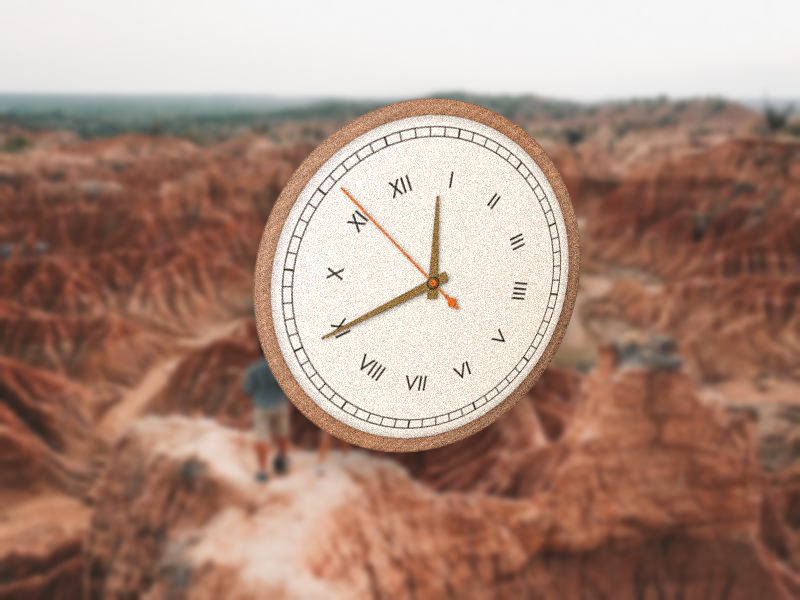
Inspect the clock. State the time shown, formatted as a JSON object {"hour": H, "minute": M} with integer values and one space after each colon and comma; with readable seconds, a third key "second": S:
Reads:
{"hour": 12, "minute": 44, "second": 56}
